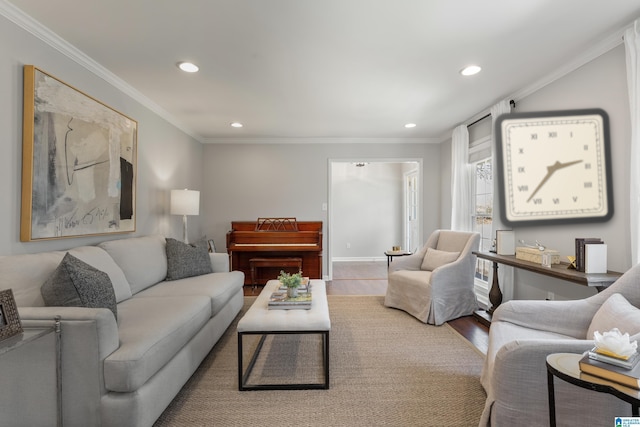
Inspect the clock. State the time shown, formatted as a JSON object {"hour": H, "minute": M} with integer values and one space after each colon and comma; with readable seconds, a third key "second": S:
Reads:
{"hour": 2, "minute": 37}
